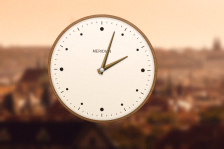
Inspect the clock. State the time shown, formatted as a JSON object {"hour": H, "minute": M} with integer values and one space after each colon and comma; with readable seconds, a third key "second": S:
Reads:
{"hour": 2, "minute": 3}
